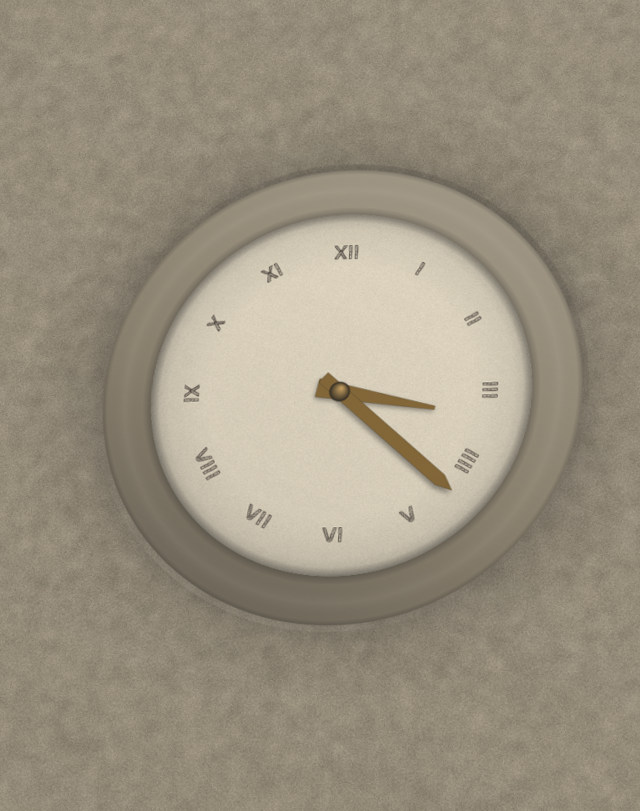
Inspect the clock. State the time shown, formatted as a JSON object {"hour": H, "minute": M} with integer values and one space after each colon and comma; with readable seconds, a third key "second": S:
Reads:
{"hour": 3, "minute": 22}
